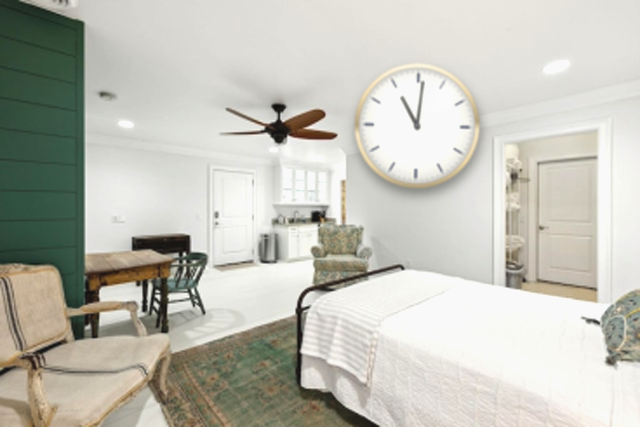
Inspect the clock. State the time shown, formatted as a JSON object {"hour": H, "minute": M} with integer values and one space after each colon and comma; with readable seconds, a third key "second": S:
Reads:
{"hour": 11, "minute": 1}
